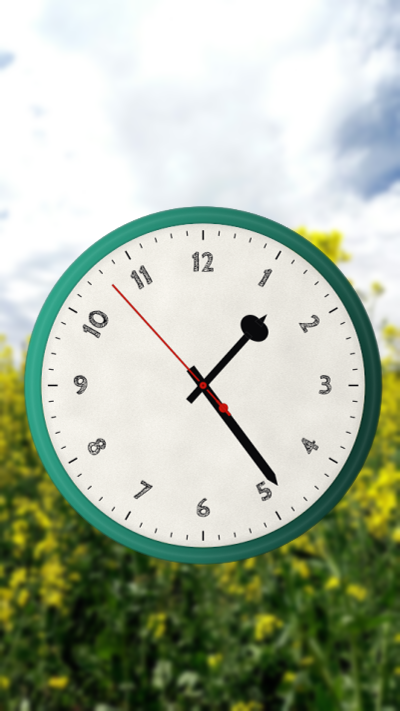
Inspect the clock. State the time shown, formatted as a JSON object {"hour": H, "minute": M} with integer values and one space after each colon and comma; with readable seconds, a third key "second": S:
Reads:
{"hour": 1, "minute": 23, "second": 53}
